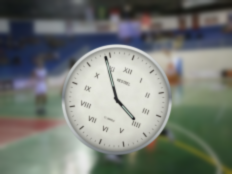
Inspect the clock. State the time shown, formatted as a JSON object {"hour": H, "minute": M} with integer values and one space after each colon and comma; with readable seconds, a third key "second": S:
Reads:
{"hour": 3, "minute": 54}
